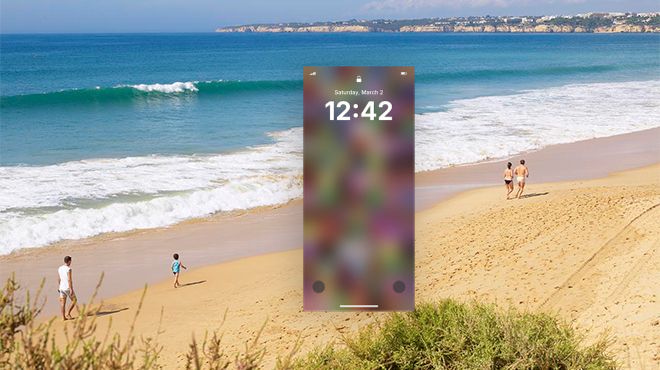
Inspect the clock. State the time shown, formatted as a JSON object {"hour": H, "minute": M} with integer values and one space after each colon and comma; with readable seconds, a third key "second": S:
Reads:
{"hour": 12, "minute": 42}
